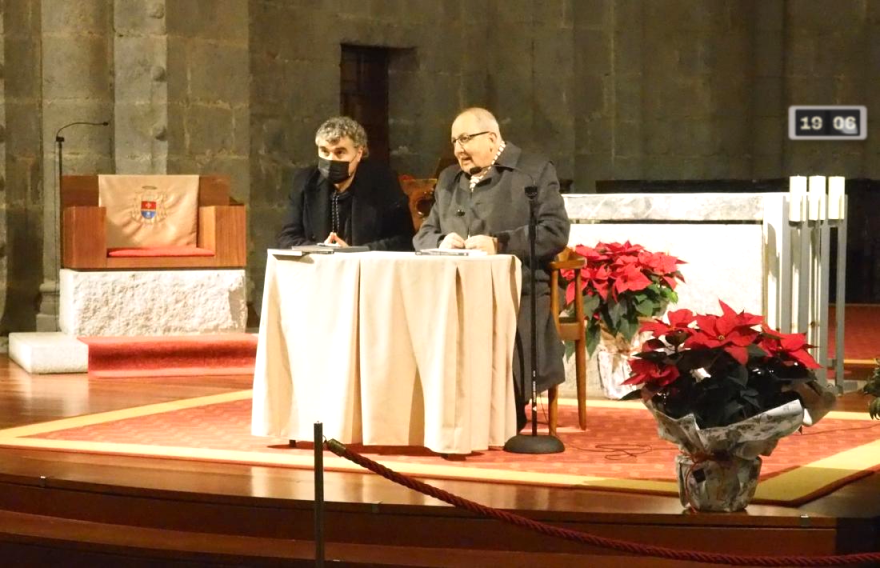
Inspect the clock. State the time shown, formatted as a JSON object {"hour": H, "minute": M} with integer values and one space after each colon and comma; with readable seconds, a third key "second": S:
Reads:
{"hour": 19, "minute": 6}
